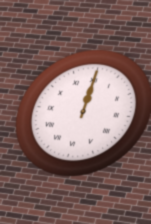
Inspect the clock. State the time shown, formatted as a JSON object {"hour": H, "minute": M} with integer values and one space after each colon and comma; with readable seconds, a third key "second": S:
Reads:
{"hour": 12, "minute": 0}
